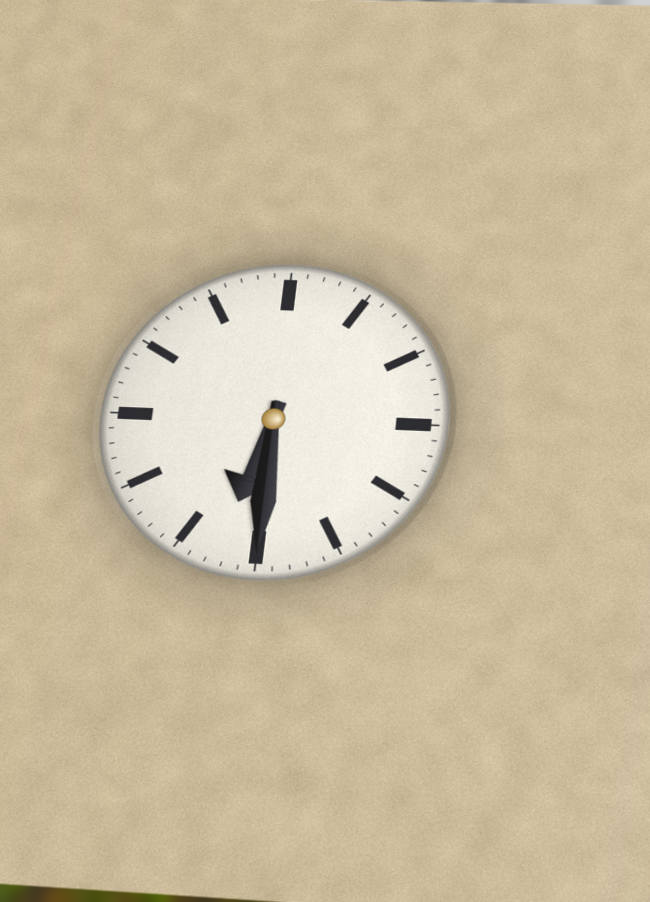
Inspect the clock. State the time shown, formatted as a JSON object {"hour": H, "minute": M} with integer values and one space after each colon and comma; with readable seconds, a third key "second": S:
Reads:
{"hour": 6, "minute": 30}
